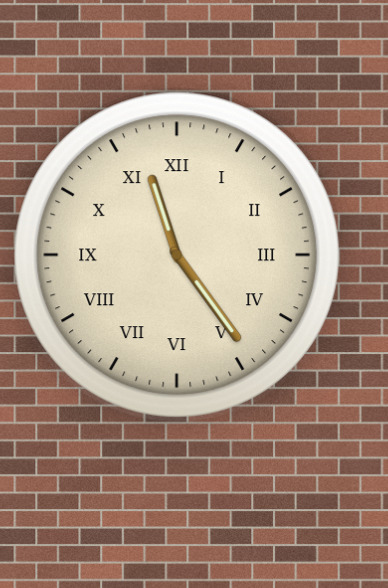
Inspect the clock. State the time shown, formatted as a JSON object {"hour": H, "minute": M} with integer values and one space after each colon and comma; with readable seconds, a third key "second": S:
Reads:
{"hour": 11, "minute": 24}
